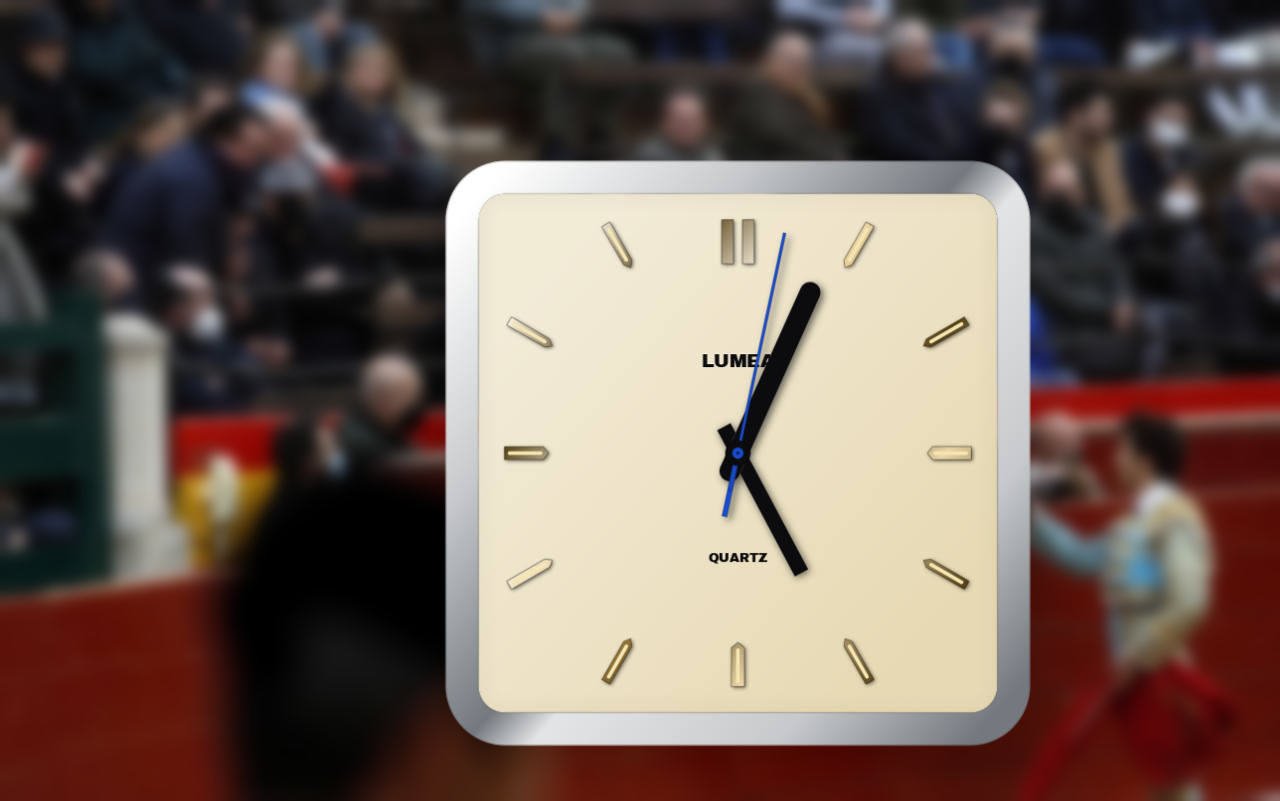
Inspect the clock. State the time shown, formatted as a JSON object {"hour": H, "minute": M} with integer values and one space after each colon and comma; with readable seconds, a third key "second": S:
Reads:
{"hour": 5, "minute": 4, "second": 2}
